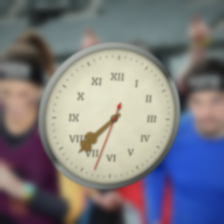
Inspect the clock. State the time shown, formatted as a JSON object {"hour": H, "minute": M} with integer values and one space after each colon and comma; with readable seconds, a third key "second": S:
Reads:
{"hour": 7, "minute": 37, "second": 33}
